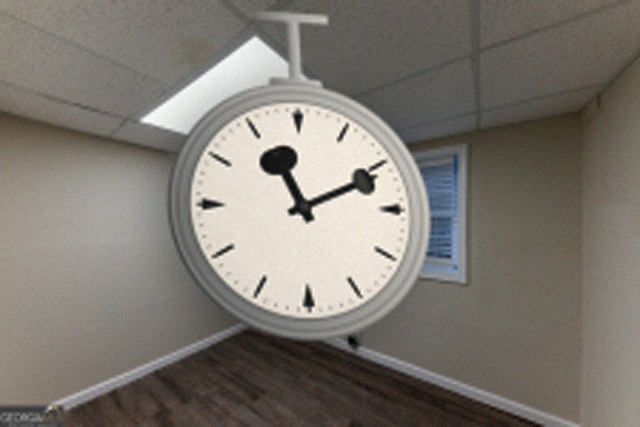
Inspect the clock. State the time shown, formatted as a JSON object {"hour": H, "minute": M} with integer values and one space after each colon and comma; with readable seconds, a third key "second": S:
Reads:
{"hour": 11, "minute": 11}
